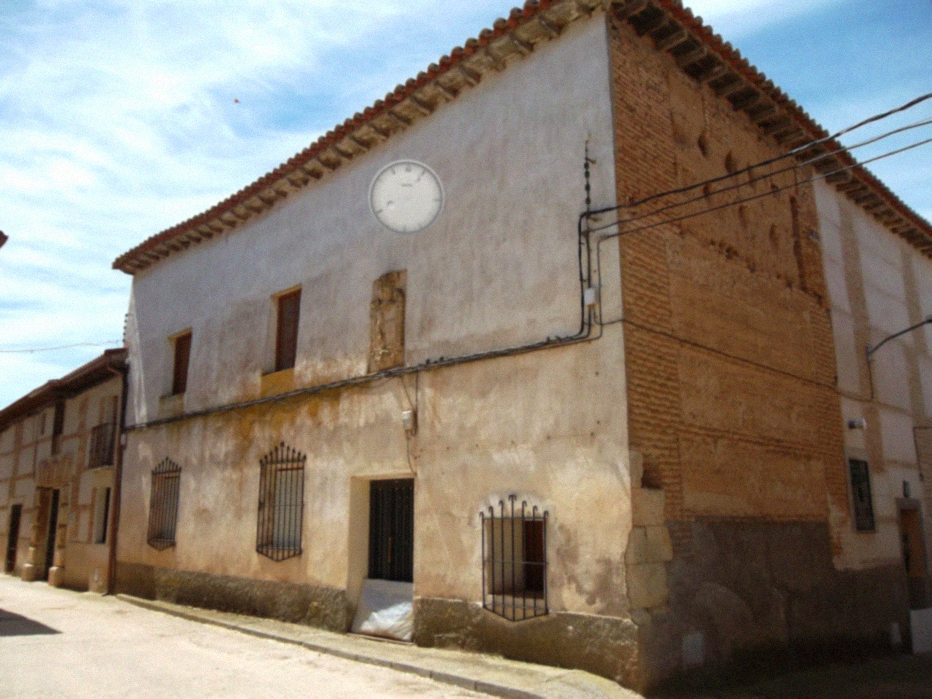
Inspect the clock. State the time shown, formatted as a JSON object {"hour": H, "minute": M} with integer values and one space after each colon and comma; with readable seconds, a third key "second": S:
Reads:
{"hour": 8, "minute": 4}
